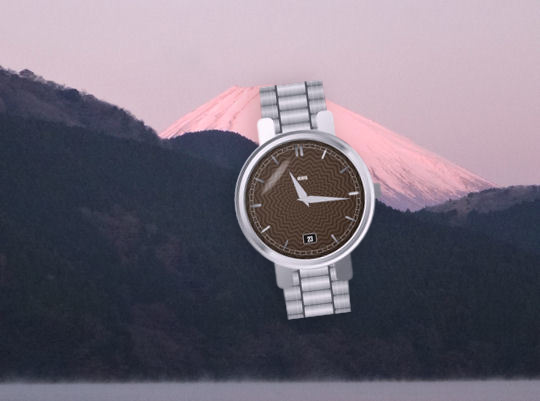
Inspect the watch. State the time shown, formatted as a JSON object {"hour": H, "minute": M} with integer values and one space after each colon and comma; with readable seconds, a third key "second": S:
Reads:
{"hour": 11, "minute": 16}
